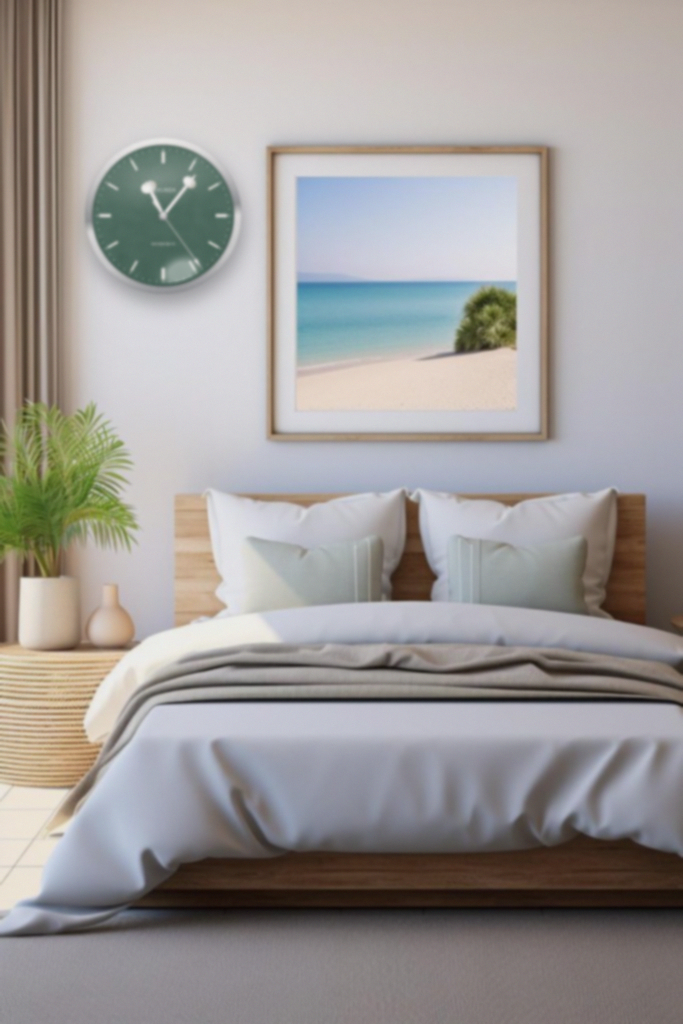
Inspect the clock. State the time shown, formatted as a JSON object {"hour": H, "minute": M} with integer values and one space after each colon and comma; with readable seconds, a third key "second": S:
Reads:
{"hour": 11, "minute": 6, "second": 24}
